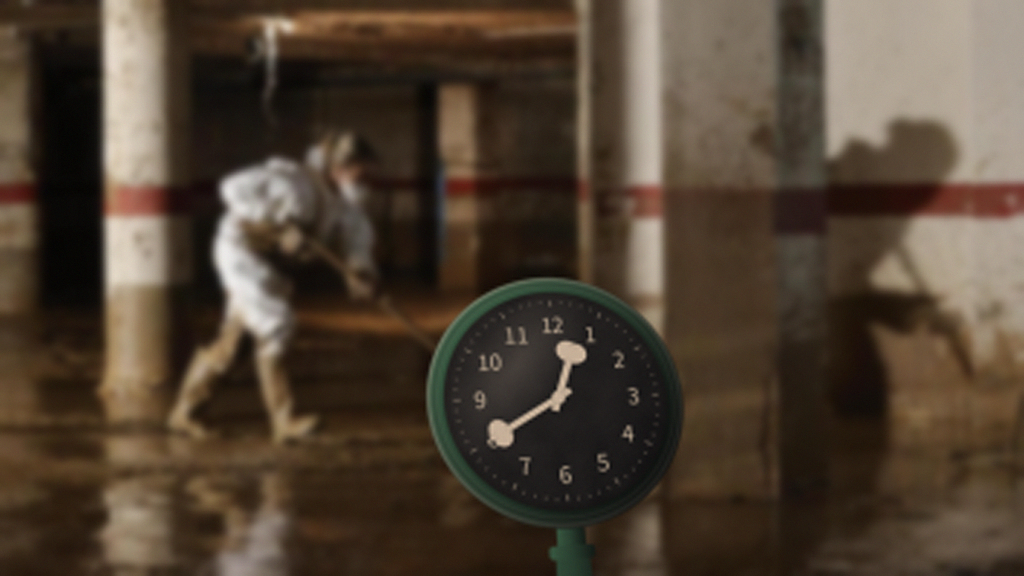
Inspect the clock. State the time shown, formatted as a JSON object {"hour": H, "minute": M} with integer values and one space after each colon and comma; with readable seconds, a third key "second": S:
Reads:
{"hour": 12, "minute": 40}
